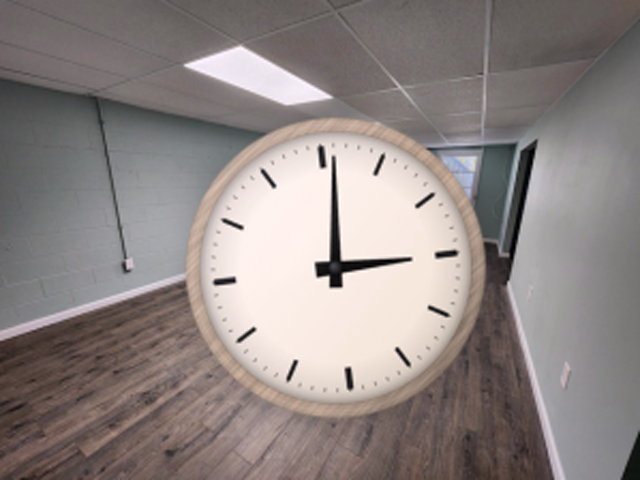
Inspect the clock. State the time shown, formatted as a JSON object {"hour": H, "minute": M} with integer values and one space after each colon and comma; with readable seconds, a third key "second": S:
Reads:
{"hour": 3, "minute": 1}
